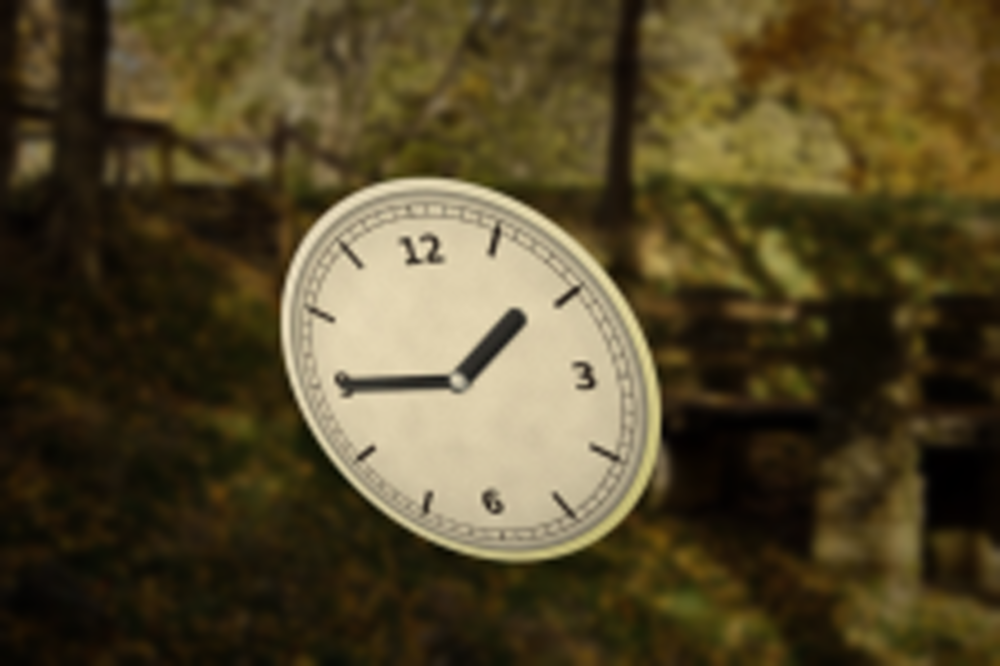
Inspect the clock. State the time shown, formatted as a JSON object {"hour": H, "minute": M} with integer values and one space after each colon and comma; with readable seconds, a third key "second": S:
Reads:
{"hour": 1, "minute": 45}
